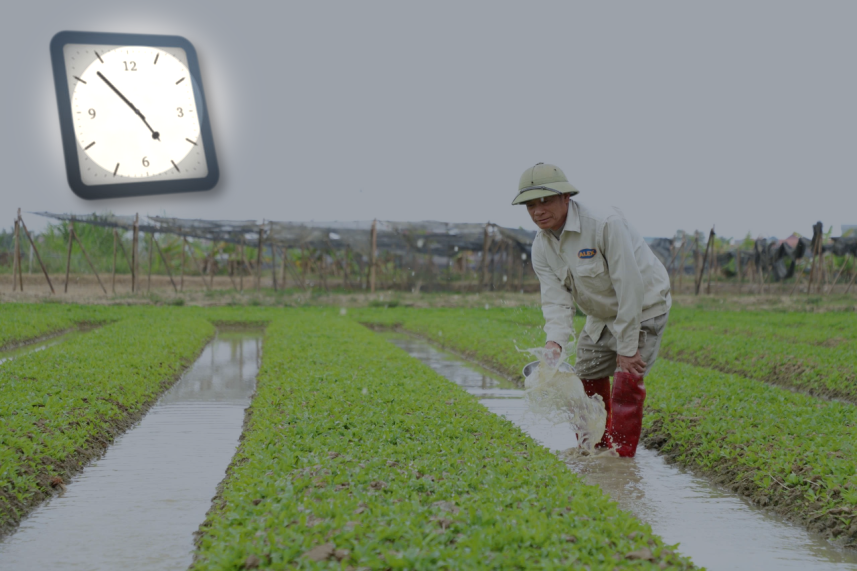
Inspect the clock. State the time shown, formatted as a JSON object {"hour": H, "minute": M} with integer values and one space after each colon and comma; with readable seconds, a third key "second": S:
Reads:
{"hour": 4, "minute": 53}
